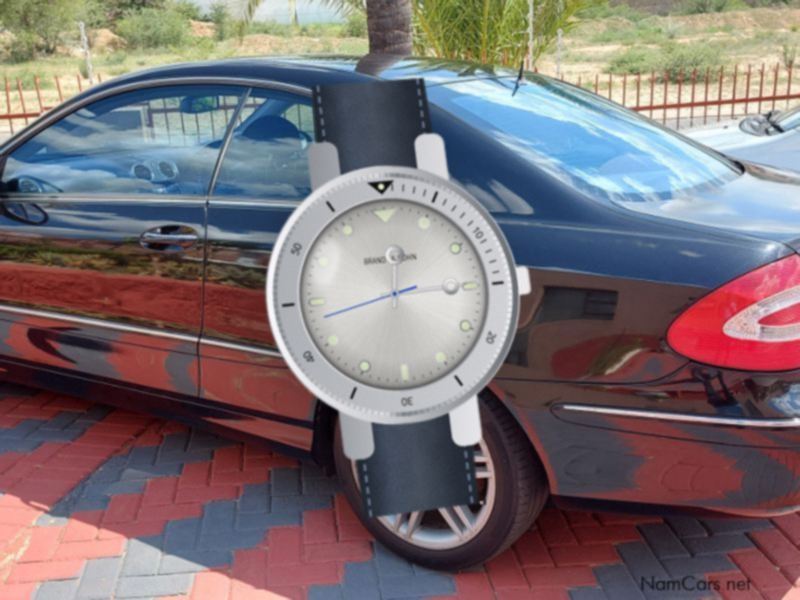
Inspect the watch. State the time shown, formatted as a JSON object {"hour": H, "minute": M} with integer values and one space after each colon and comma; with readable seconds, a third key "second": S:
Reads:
{"hour": 12, "minute": 14, "second": 43}
